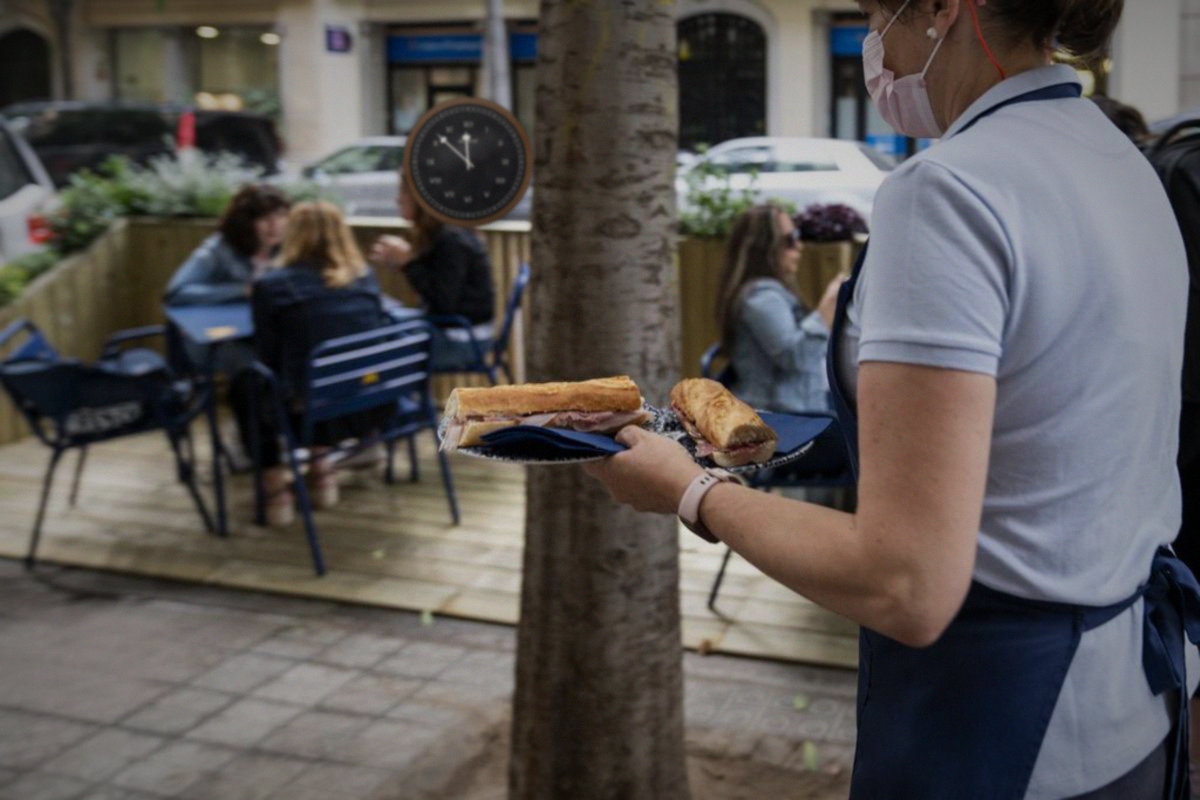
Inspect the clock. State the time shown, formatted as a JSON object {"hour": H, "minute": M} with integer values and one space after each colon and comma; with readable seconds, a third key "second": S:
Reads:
{"hour": 11, "minute": 52}
